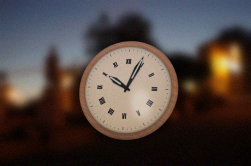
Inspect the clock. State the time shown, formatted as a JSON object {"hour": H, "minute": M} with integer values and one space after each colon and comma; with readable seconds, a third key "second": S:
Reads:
{"hour": 10, "minute": 4}
